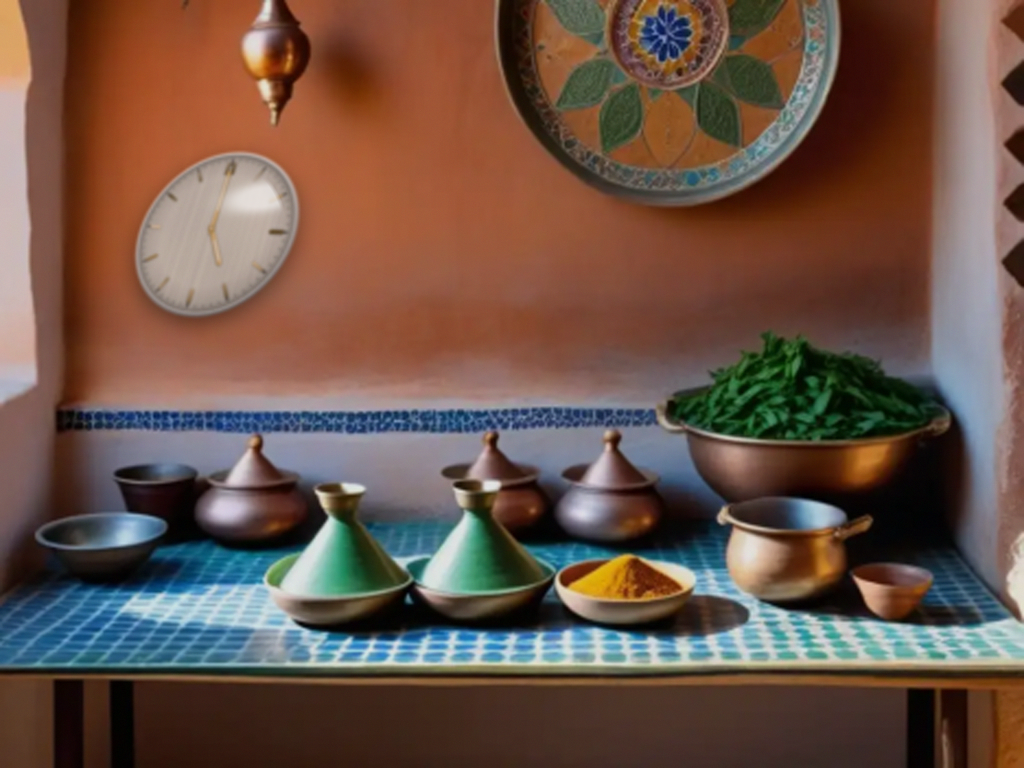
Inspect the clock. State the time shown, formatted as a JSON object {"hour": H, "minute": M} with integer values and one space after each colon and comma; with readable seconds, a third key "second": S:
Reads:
{"hour": 5, "minute": 0}
